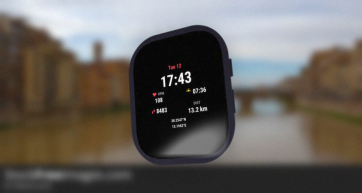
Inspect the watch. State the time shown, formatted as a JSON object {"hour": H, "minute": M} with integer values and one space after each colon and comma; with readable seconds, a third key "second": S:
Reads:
{"hour": 17, "minute": 43}
